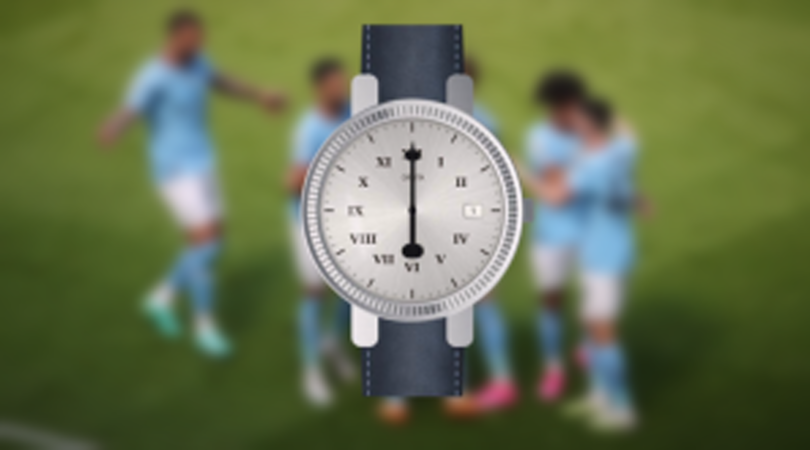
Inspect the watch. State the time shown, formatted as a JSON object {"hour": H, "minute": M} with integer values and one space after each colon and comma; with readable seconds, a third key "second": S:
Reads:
{"hour": 6, "minute": 0}
